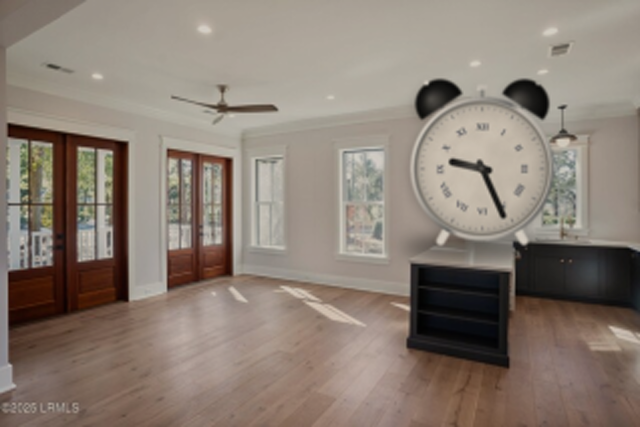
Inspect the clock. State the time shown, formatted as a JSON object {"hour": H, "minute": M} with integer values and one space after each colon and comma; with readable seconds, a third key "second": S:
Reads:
{"hour": 9, "minute": 26}
